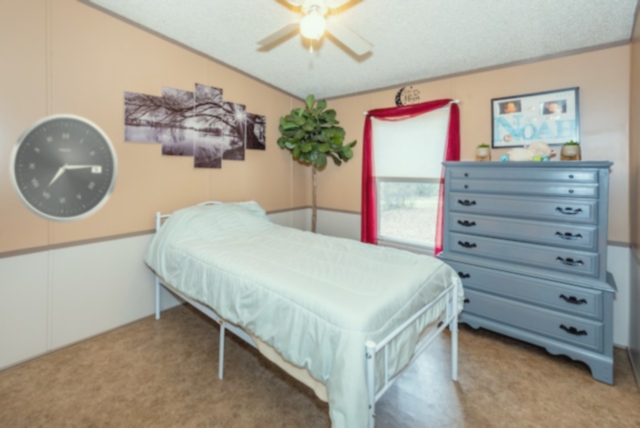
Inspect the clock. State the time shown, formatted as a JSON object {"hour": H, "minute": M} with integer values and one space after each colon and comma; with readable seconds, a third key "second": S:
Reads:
{"hour": 7, "minute": 14}
